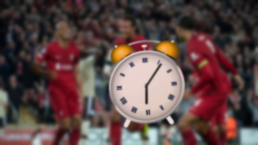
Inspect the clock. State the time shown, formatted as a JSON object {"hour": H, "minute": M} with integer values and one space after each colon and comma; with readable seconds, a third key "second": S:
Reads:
{"hour": 6, "minute": 6}
